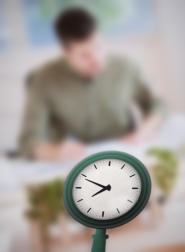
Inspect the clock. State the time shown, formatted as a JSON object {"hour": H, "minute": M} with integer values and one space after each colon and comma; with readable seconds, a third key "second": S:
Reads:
{"hour": 7, "minute": 49}
